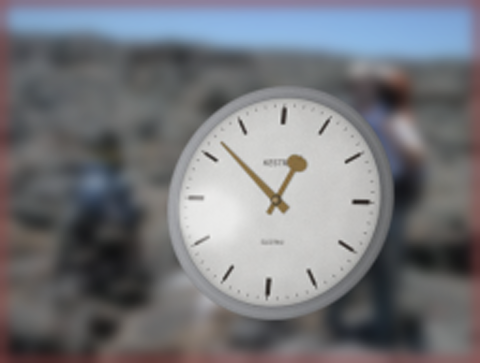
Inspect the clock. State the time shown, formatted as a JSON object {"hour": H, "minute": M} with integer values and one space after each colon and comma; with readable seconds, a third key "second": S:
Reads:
{"hour": 12, "minute": 52}
